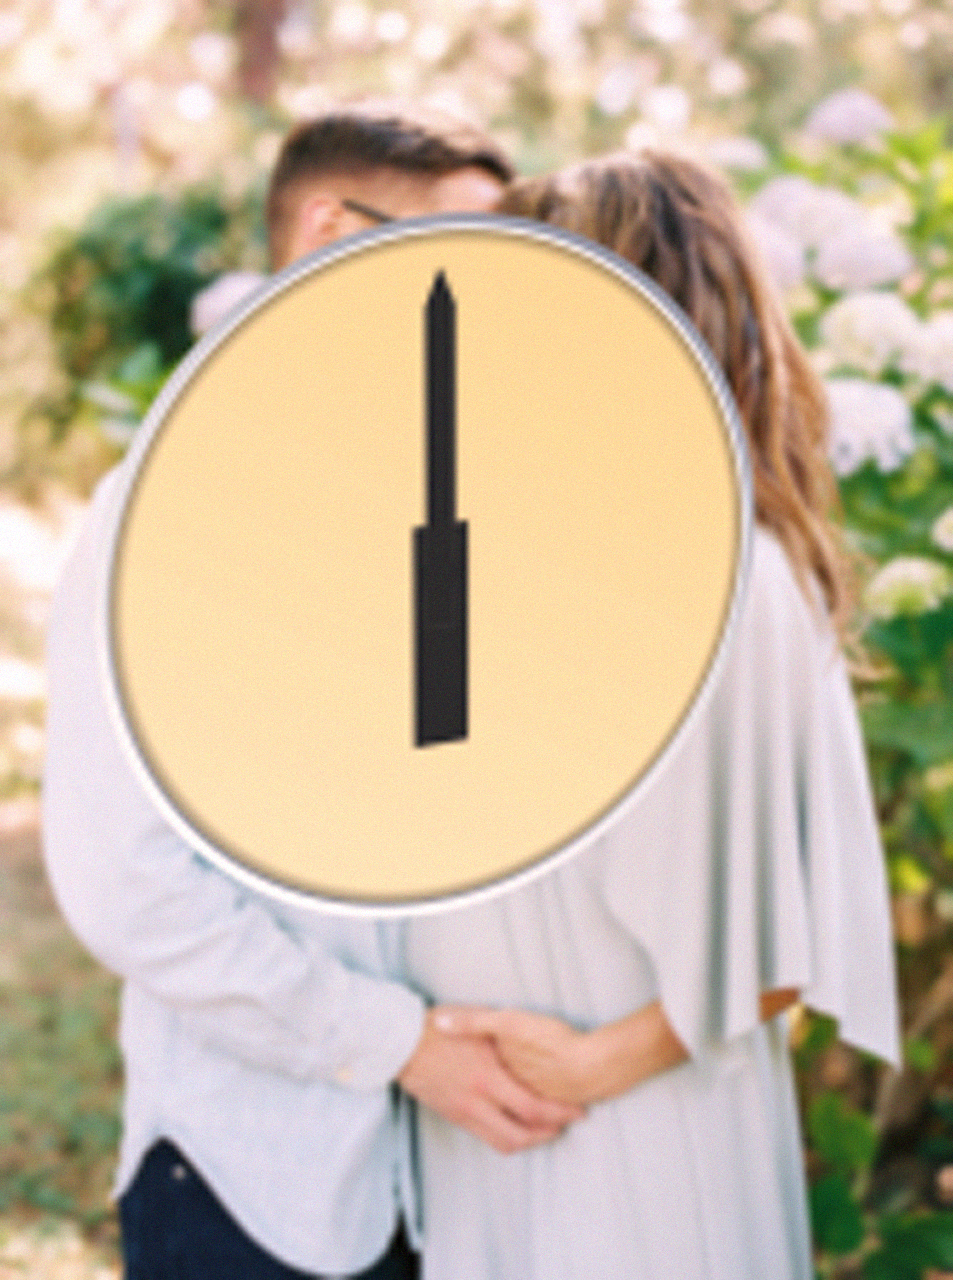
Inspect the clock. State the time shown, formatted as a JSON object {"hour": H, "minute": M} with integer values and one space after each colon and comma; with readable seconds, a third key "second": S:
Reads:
{"hour": 6, "minute": 0}
